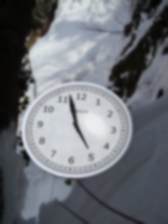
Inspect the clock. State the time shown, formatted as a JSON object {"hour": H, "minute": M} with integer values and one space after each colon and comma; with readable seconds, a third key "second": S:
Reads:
{"hour": 4, "minute": 57}
